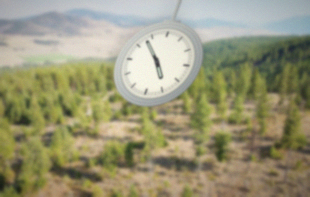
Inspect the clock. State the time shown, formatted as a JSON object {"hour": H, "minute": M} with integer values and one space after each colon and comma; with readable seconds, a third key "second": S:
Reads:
{"hour": 4, "minute": 53}
